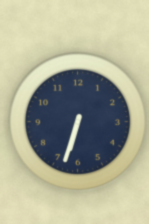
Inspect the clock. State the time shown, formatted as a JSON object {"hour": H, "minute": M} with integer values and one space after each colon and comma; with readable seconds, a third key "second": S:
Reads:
{"hour": 6, "minute": 33}
